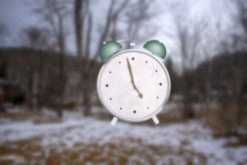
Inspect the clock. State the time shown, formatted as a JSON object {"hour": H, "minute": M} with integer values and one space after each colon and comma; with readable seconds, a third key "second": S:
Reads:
{"hour": 4, "minute": 58}
